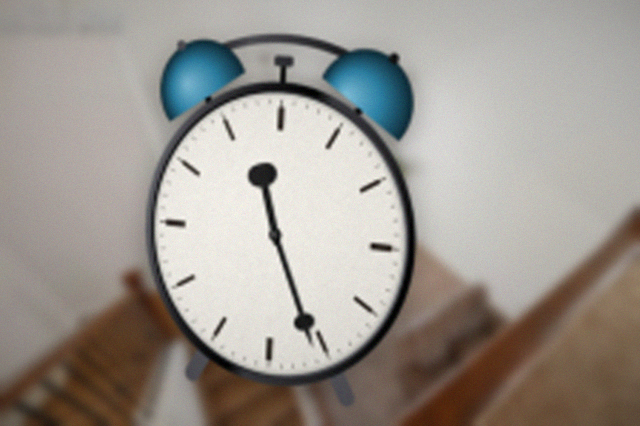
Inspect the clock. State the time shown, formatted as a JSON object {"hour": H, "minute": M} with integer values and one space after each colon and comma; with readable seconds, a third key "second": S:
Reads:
{"hour": 11, "minute": 26}
